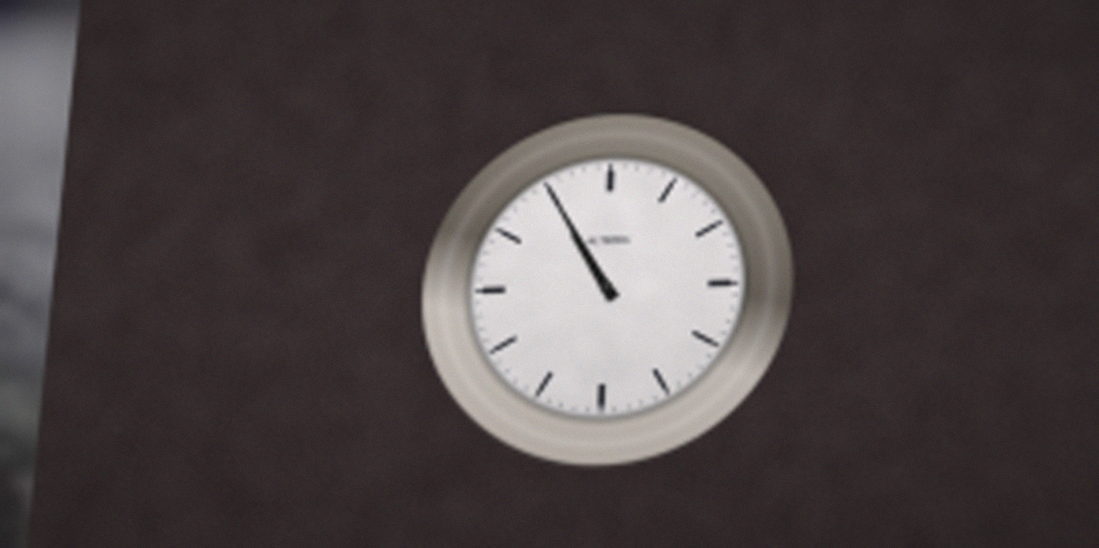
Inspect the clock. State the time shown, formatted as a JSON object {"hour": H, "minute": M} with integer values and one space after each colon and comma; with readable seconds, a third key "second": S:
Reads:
{"hour": 10, "minute": 55}
